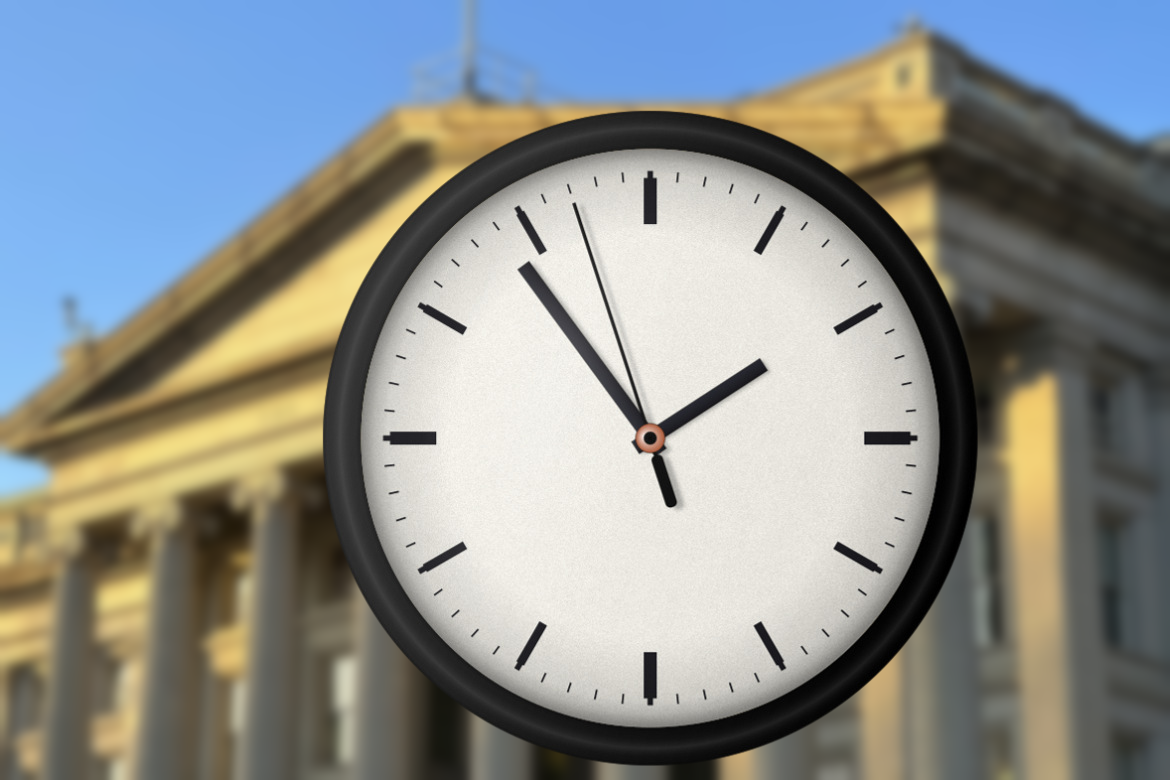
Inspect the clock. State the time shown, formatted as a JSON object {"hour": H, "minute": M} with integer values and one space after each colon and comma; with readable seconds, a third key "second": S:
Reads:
{"hour": 1, "minute": 53, "second": 57}
